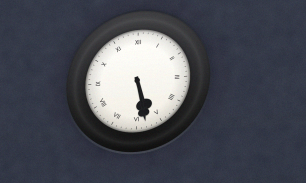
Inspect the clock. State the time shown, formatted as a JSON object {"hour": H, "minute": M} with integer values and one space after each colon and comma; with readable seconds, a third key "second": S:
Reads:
{"hour": 5, "minute": 28}
